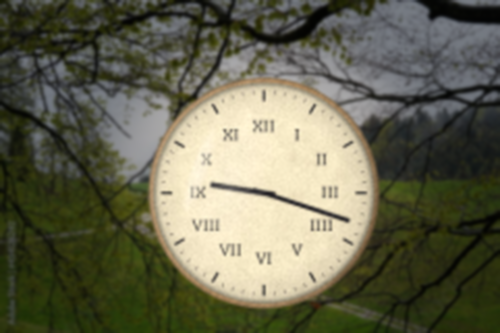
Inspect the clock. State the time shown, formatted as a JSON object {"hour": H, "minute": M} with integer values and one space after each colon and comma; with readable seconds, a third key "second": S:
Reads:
{"hour": 9, "minute": 18}
